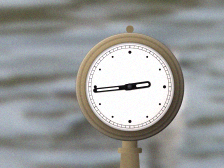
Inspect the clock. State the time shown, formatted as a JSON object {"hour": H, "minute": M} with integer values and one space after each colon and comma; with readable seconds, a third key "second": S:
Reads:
{"hour": 2, "minute": 44}
